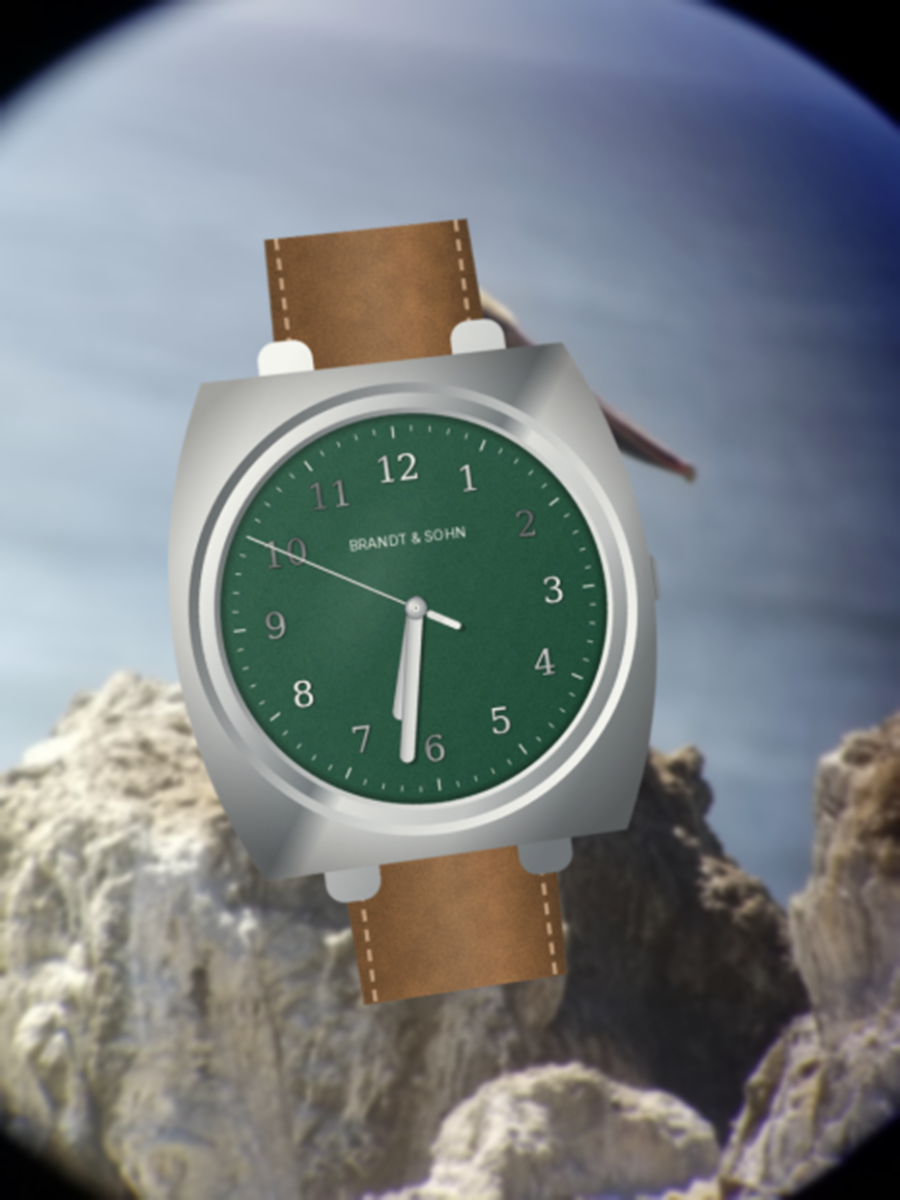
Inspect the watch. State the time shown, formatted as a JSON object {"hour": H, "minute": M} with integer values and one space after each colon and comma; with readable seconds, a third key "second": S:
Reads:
{"hour": 6, "minute": 31, "second": 50}
